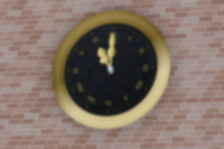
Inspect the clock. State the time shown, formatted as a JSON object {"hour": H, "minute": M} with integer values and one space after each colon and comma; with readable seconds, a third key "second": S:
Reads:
{"hour": 11, "minute": 0}
